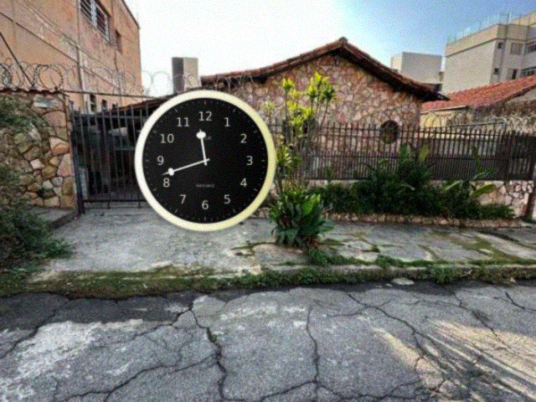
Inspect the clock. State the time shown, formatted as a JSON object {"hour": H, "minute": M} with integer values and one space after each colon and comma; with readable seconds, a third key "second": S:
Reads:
{"hour": 11, "minute": 42}
